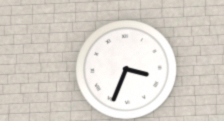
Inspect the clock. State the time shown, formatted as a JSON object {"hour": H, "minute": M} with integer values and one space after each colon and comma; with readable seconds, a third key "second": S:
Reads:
{"hour": 3, "minute": 34}
